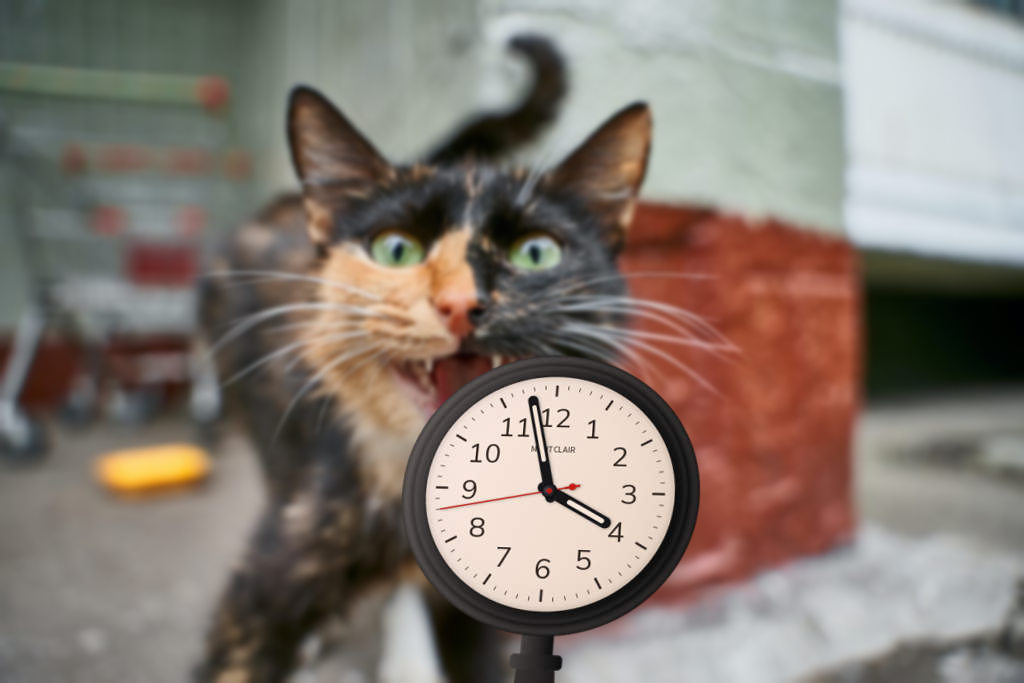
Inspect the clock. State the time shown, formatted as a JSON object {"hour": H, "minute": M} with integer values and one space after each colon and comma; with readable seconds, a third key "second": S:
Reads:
{"hour": 3, "minute": 57, "second": 43}
